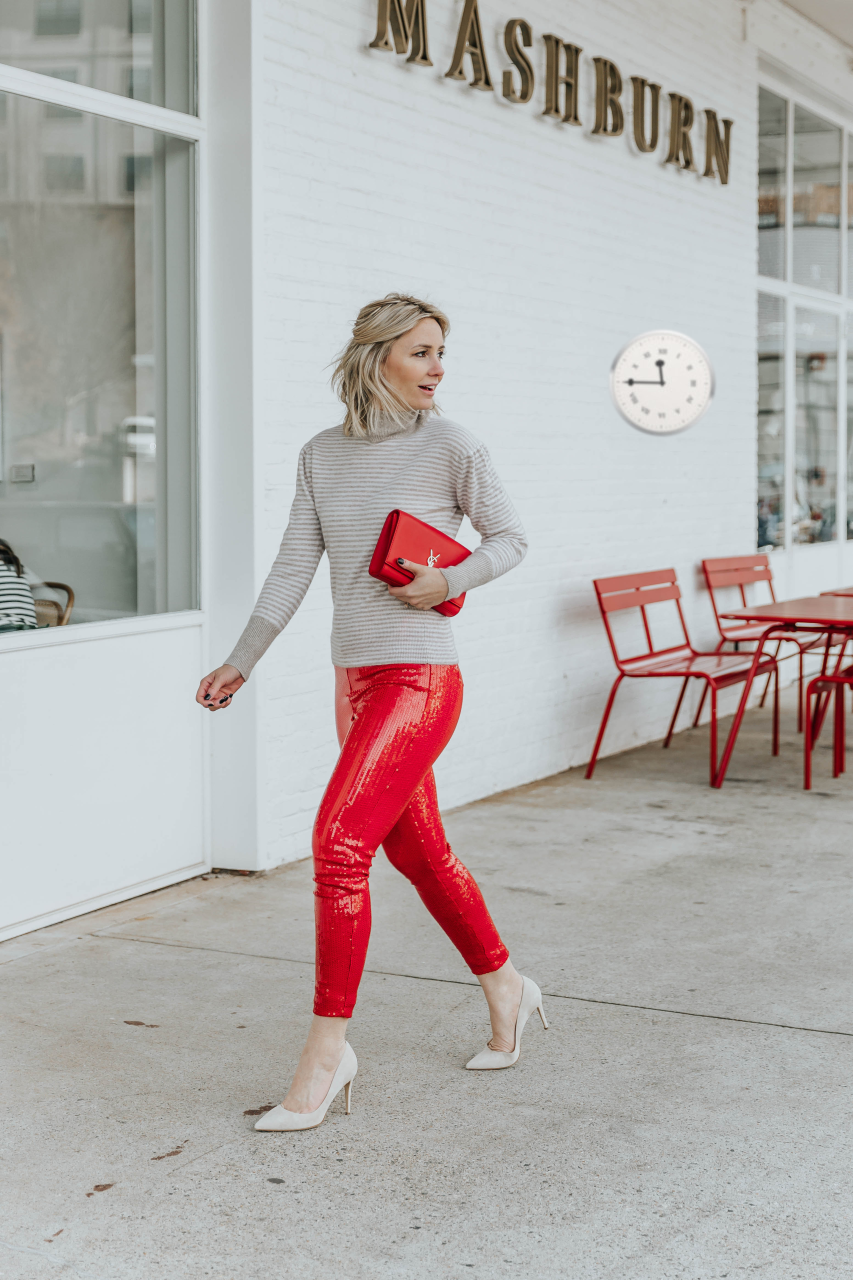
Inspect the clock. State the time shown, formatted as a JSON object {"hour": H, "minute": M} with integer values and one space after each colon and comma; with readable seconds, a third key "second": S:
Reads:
{"hour": 11, "minute": 45}
